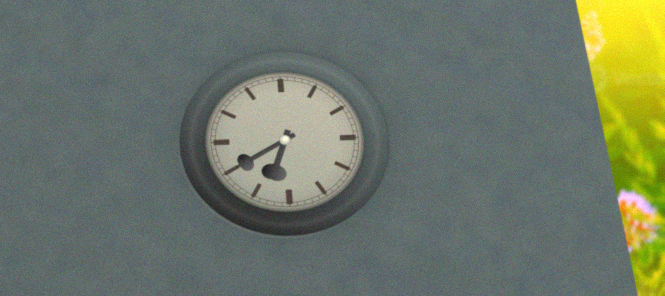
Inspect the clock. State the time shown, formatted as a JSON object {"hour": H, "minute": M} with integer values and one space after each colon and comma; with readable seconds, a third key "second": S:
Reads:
{"hour": 6, "minute": 40}
